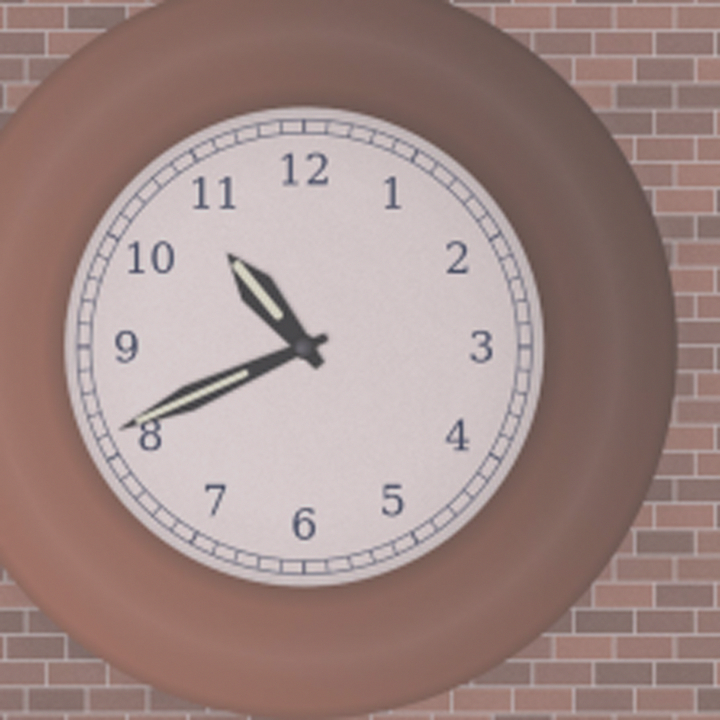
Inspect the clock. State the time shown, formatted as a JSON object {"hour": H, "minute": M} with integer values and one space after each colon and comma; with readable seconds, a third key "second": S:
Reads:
{"hour": 10, "minute": 41}
